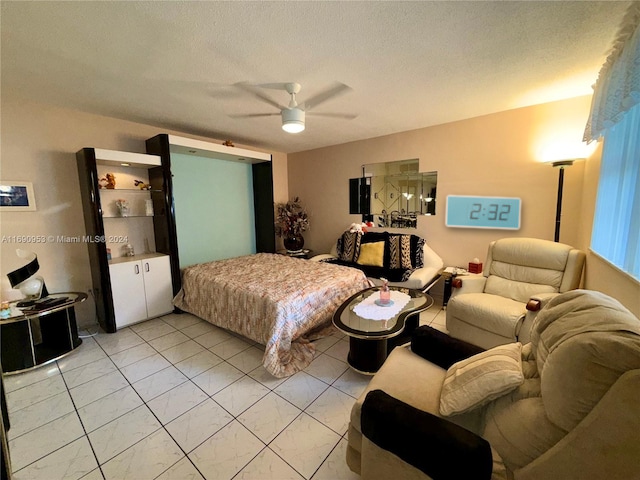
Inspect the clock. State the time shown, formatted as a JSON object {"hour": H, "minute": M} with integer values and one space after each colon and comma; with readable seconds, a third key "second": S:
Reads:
{"hour": 2, "minute": 32}
